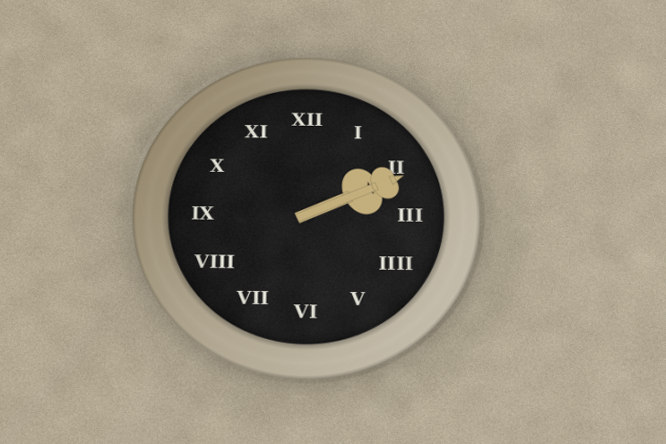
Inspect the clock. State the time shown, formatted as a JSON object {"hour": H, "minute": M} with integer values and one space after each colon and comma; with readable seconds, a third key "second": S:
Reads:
{"hour": 2, "minute": 11}
